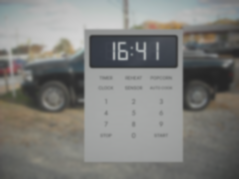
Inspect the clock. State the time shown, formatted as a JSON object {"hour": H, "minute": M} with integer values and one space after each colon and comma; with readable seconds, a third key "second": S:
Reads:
{"hour": 16, "minute": 41}
